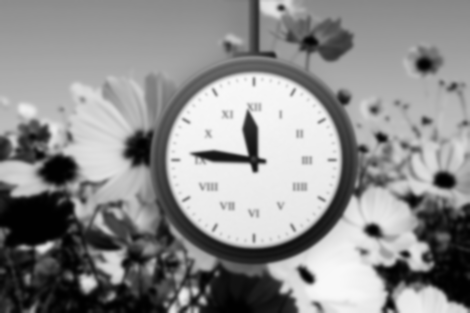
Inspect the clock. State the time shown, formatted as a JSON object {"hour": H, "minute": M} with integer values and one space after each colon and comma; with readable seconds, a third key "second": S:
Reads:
{"hour": 11, "minute": 46}
